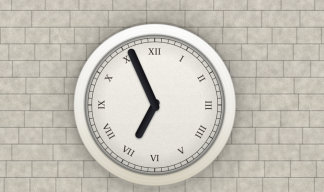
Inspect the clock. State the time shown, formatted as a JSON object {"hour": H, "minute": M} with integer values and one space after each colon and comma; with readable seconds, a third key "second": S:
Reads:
{"hour": 6, "minute": 56}
